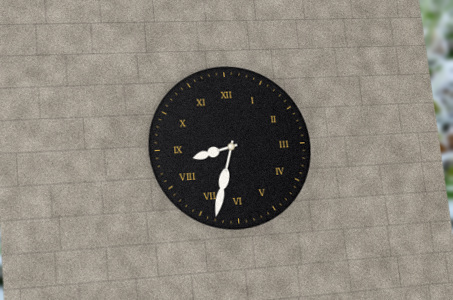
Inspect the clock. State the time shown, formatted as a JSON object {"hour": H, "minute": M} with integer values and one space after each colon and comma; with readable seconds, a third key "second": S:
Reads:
{"hour": 8, "minute": 33}
